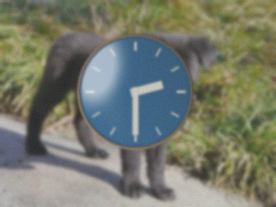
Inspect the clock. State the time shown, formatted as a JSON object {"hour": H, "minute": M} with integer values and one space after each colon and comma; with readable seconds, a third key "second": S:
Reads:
{"hour": 2, "minute": 30}
